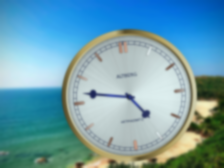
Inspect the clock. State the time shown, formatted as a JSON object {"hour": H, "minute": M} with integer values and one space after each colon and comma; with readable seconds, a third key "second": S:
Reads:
{"hour": 4, "minute": 47}
